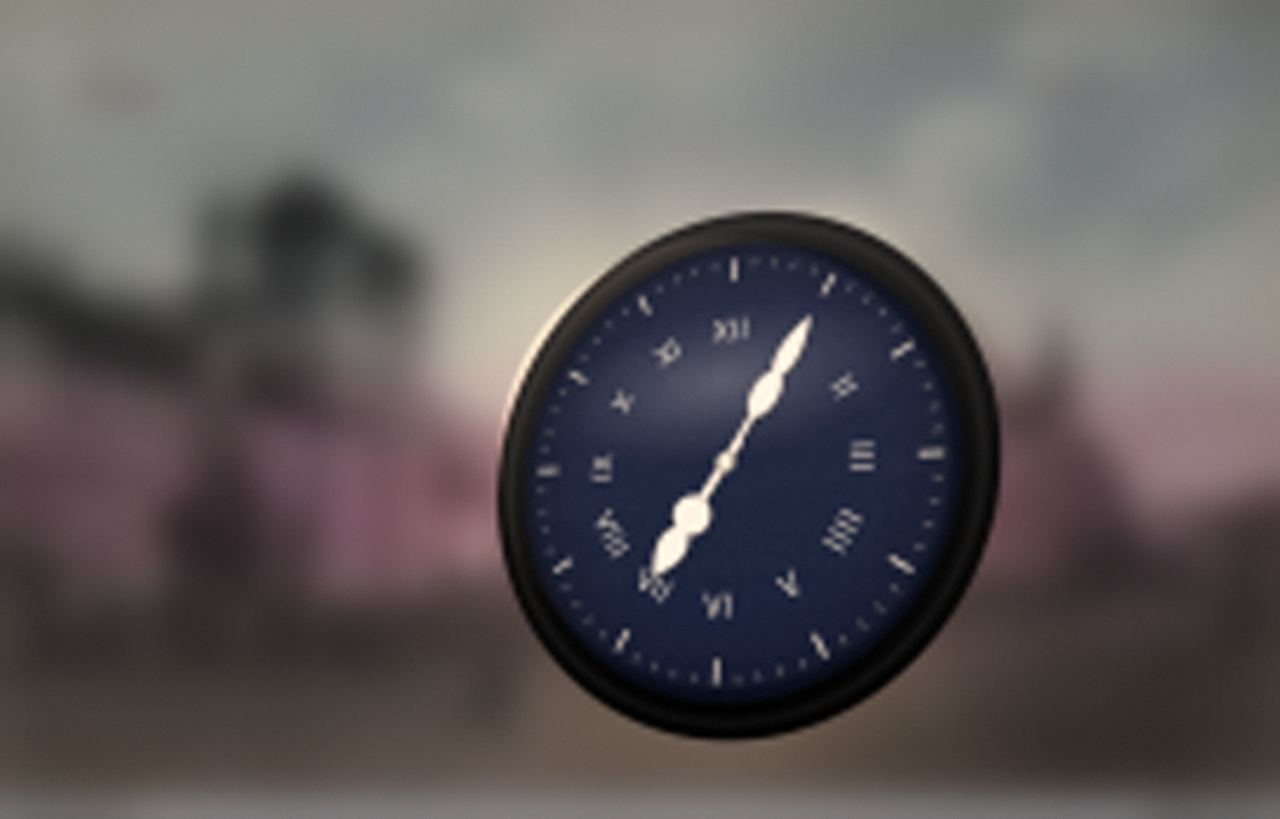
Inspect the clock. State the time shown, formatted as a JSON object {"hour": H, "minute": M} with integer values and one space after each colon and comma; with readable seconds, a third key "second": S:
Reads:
{"hour": 7, "minute": 5}
